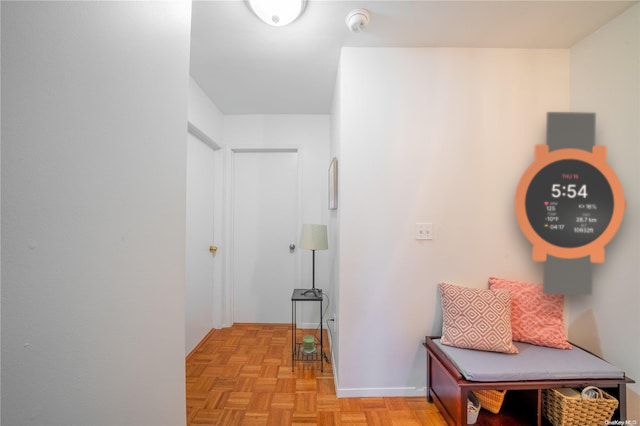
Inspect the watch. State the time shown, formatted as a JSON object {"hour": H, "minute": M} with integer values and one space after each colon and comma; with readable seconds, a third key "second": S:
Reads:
{"hour": 5, "minute": 54}
